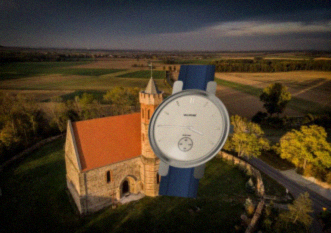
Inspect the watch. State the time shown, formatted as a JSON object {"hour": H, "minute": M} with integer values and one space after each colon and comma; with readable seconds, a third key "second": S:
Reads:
{"hour": 3, "minute": 45}
